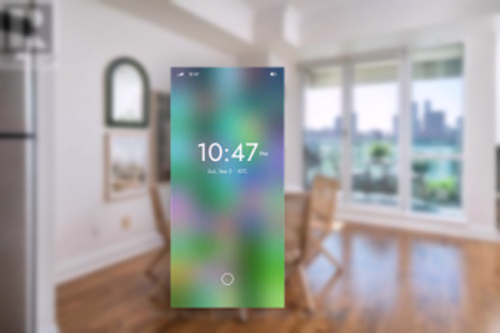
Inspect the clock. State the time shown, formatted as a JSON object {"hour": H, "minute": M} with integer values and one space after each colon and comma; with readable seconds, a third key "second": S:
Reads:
{"hour": 10, "minute": 47}
